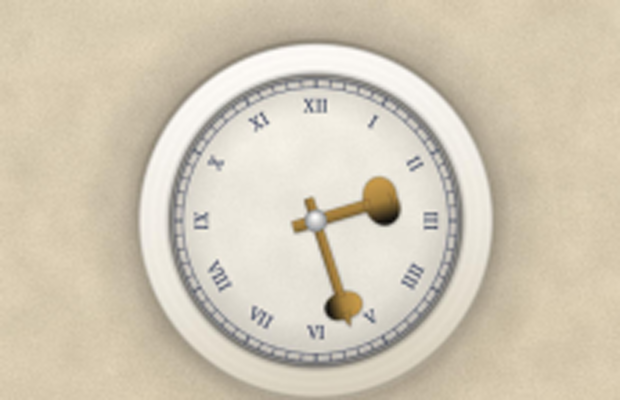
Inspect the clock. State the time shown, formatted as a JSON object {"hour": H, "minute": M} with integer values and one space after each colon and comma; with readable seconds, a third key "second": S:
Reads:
{"hour": 2, "minute": 27}
